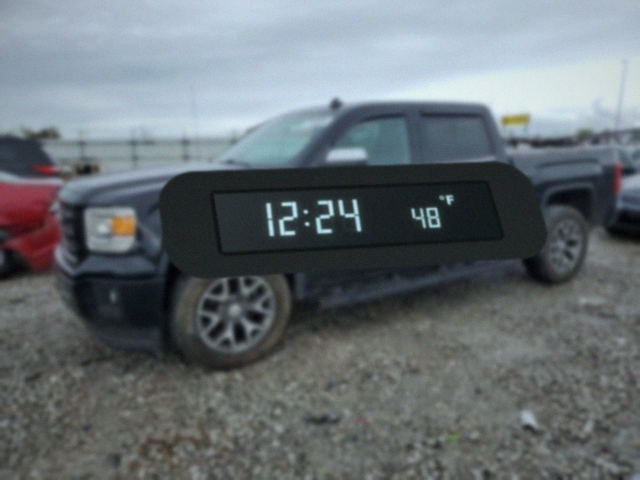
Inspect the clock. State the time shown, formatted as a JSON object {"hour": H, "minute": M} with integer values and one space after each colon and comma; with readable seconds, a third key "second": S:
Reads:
{"hour": 12, "minute": 24}
